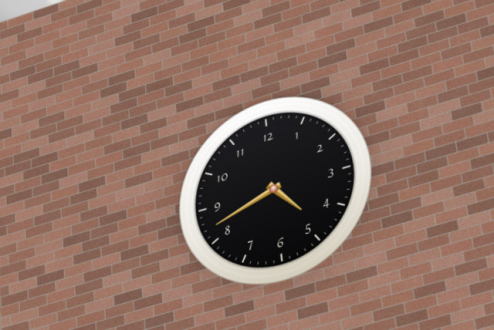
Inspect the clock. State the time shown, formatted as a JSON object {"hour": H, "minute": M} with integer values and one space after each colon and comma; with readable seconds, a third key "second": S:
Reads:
{"hour": 4, "minute": 42}
